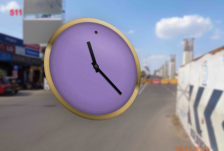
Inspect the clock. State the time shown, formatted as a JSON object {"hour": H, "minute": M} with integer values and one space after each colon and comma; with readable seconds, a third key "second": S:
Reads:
{"hour": 11, "minute": 22}
